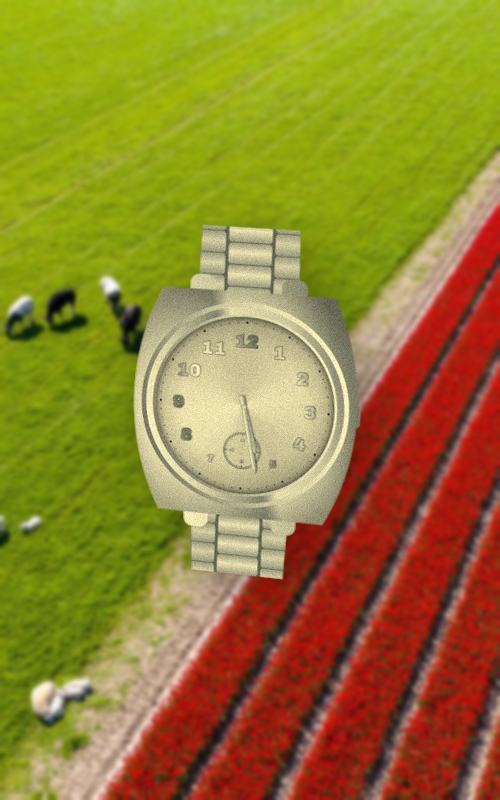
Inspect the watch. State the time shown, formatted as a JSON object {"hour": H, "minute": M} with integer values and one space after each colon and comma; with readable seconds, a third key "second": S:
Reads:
{"hour": 5, "minute": 28}
